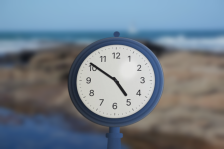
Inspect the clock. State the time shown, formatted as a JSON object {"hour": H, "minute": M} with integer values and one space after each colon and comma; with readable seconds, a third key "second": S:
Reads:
{"hour": 4, "minute": 51}
